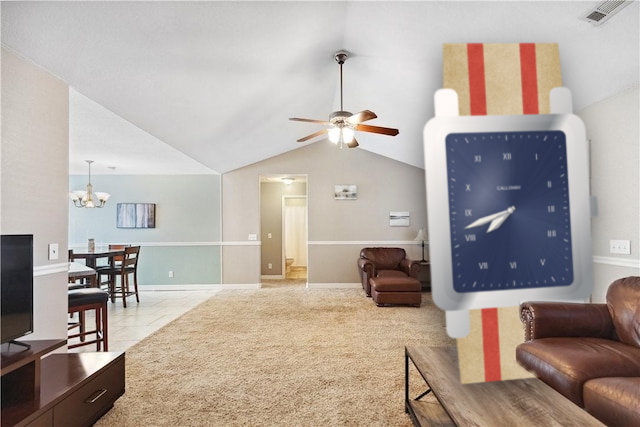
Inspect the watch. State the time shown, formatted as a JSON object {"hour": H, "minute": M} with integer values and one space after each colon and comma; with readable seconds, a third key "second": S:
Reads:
{"hour": 7, "minute": 42}
